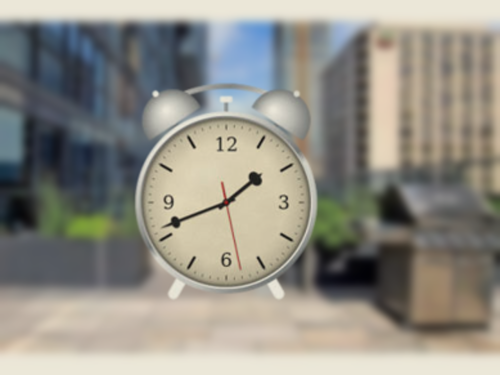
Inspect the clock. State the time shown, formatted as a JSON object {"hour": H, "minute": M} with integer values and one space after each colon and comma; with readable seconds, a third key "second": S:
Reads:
{"hour": 1, "minute": 41, "second": 28}
